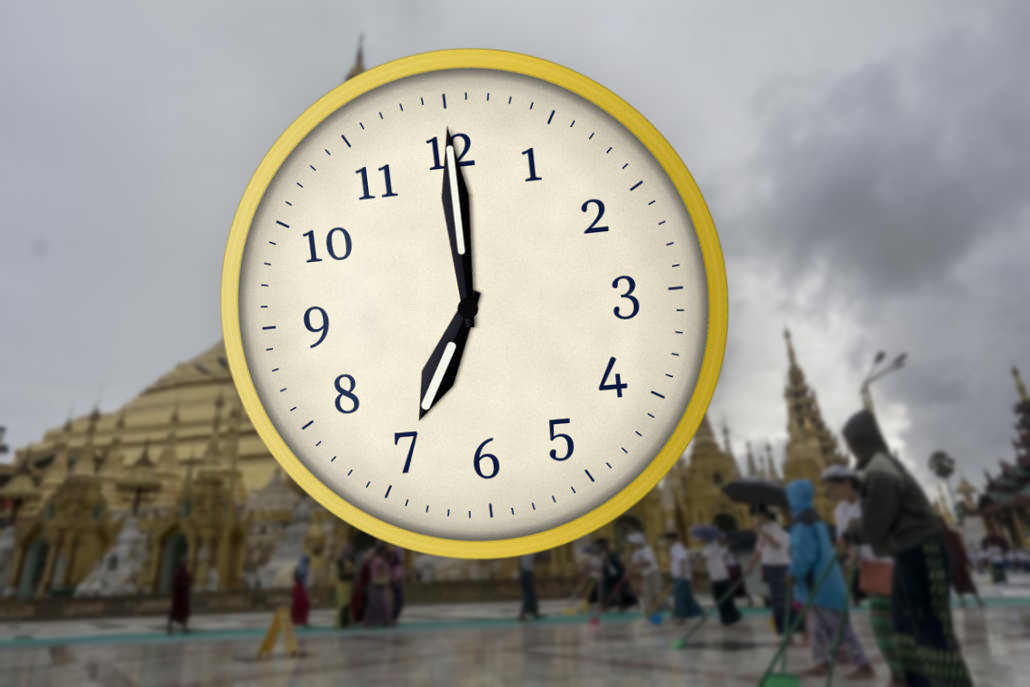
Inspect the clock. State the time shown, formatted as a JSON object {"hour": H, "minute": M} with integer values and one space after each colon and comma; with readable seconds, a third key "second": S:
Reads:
{"hour": 7, "minute": 0}
